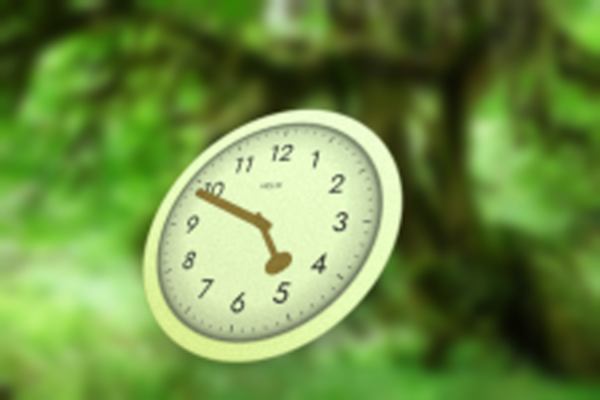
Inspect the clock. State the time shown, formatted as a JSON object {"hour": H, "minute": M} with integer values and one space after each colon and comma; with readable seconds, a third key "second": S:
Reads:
{"hour": 4, "minute": 49}
